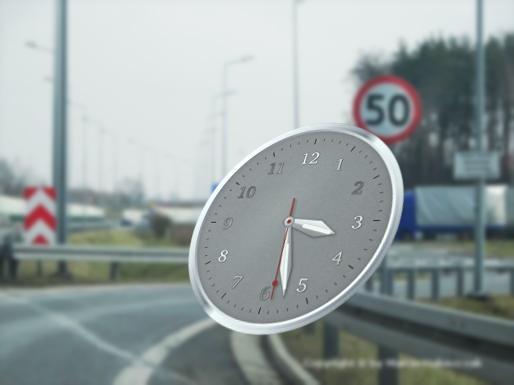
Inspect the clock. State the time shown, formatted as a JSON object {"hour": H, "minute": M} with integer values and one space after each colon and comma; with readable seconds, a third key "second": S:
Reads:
{"hour": 3, "minute": 27, "second": 29}
